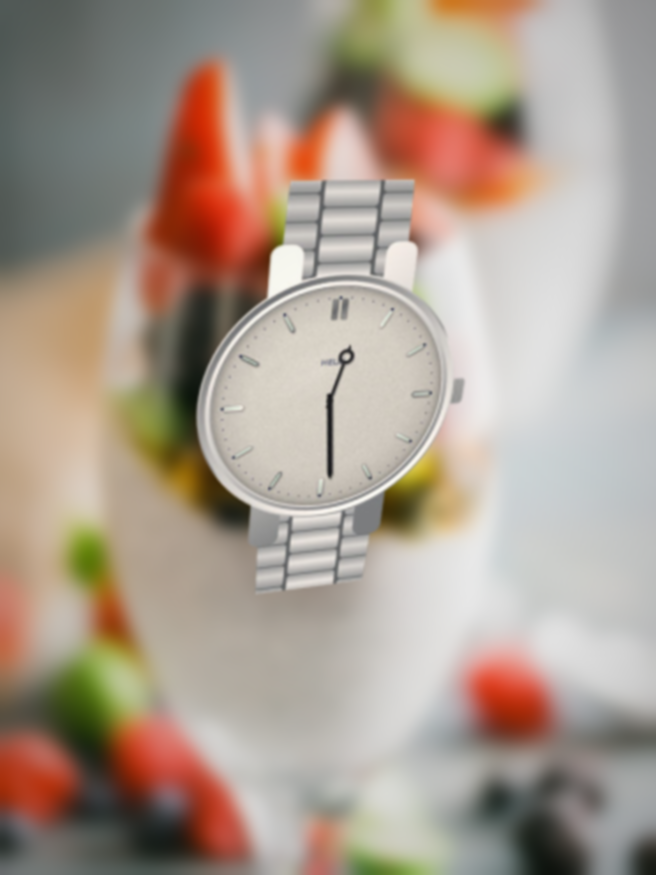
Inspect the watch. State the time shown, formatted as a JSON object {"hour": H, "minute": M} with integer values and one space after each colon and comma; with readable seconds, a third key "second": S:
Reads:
{"hour": 12, "minute": 29}
